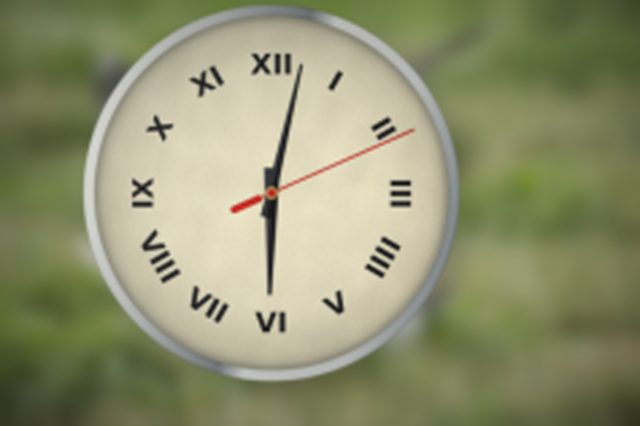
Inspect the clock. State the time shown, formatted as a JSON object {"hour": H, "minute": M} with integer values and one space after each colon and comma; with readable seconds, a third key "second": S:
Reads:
{"hour": 6, "minute": 2, "second": 11}
